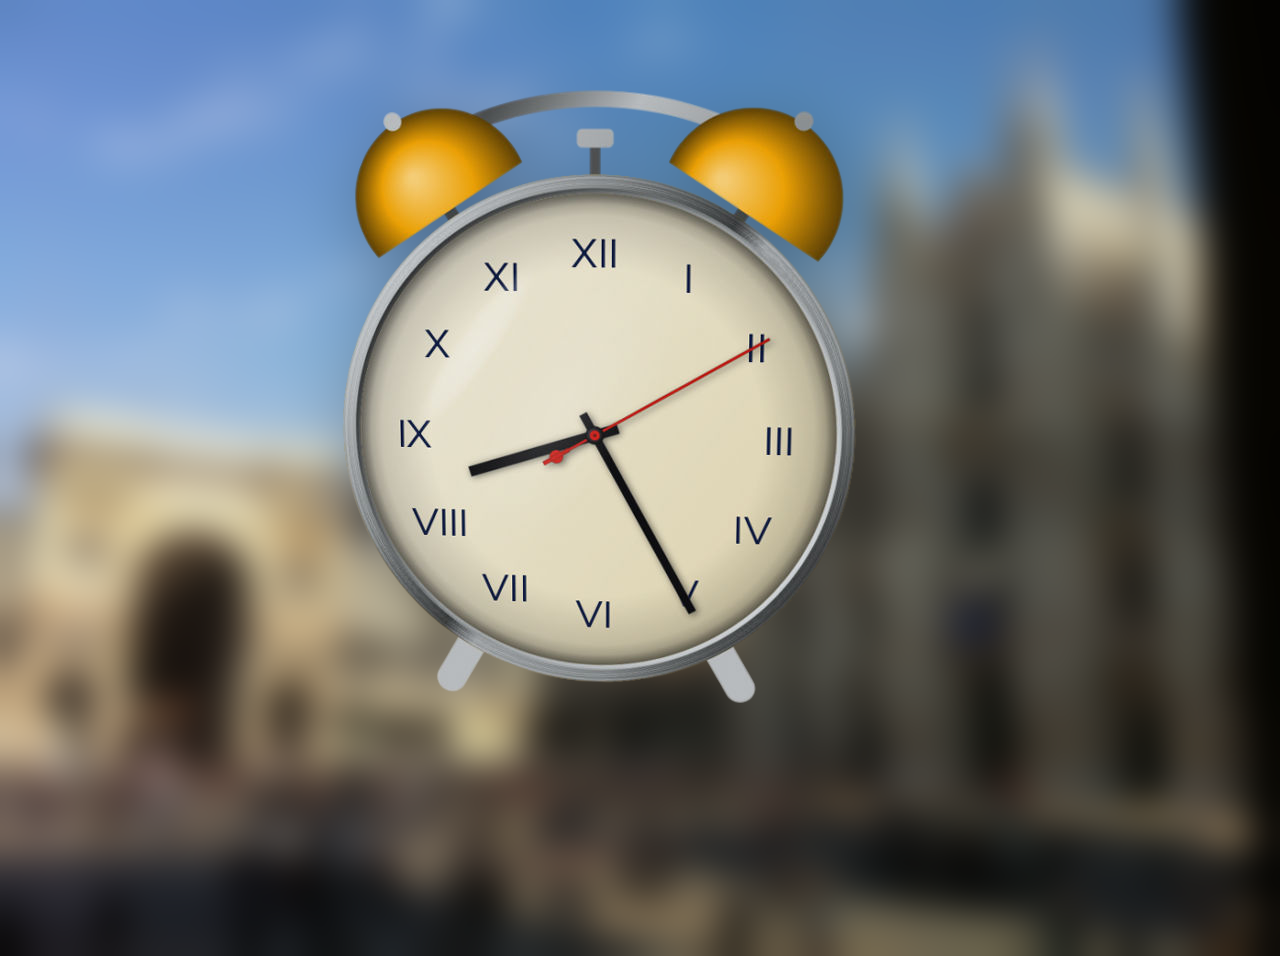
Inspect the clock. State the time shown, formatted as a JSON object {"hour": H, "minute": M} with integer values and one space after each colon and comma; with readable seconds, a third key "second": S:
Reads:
{"hour": 8, "minute": 25, "second": 10}
